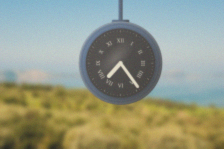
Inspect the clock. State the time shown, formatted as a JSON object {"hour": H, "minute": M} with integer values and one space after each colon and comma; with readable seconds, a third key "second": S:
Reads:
{"hour": 7, "minute": 24}
